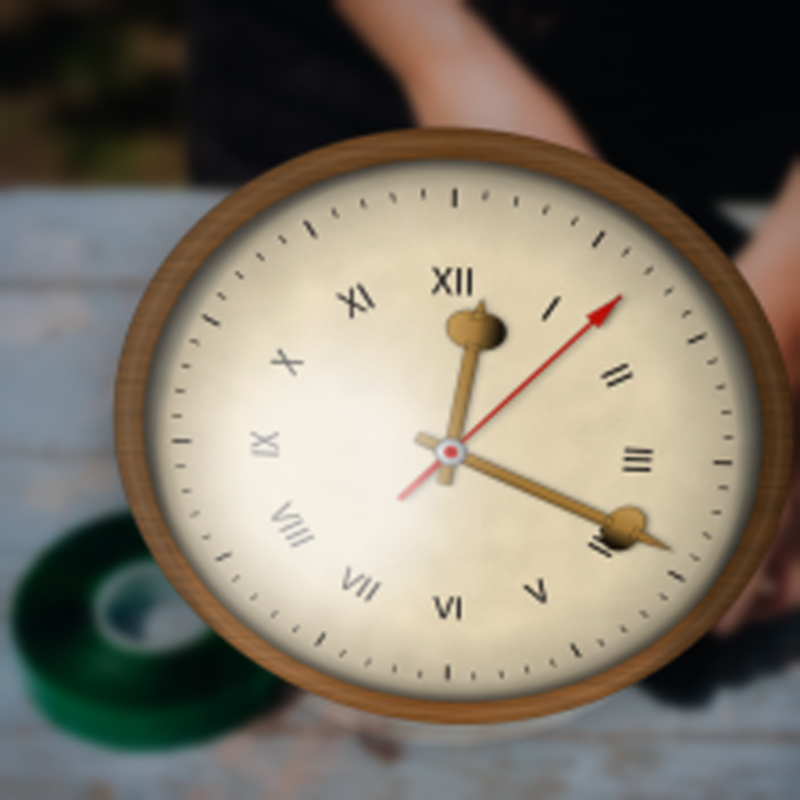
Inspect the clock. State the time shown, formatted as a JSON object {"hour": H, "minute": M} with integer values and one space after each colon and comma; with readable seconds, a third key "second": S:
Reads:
{"hour": 12, "minute": 19, "second": 7}
